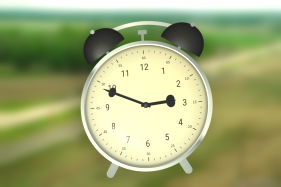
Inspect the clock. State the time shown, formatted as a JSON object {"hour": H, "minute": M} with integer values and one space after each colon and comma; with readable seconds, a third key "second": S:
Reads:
{"hour": 2, "minute": 49}
